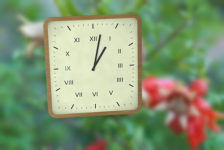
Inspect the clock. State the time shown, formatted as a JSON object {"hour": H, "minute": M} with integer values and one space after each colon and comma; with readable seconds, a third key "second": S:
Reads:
{"hour": 1, "minute": 2}
